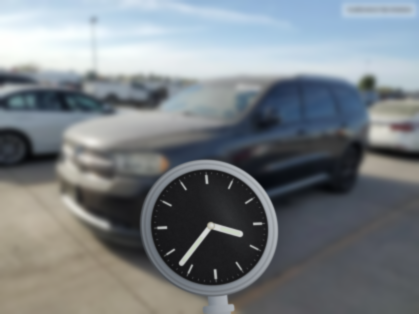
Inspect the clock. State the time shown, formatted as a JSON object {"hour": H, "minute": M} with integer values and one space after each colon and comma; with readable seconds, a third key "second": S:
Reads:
{"hour": 3, "minute": 37}
